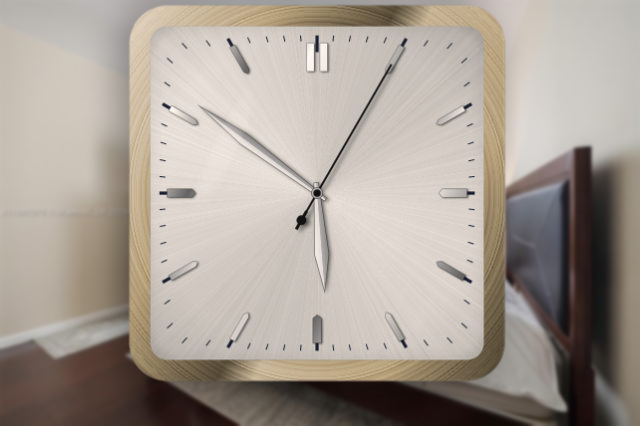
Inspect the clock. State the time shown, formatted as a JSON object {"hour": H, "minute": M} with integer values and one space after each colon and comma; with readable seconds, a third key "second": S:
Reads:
{"hour": 5, "minute": 51, "second": 5}
